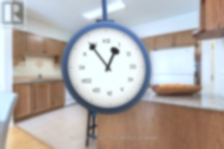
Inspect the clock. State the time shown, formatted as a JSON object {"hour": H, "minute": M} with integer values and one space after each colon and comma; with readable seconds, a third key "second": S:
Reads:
{"hour": 12, "minute": 54}
